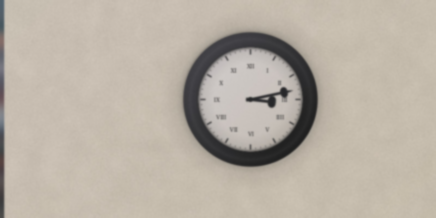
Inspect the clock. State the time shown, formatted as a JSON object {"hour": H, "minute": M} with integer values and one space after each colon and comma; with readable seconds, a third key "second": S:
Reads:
{"hour": 3, "minute": 13}
